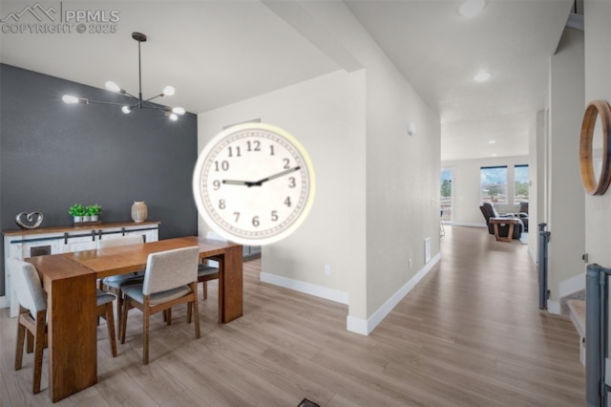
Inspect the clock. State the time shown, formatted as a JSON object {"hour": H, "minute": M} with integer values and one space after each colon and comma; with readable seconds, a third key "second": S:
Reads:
{"hour": 9, "minute": 12}
